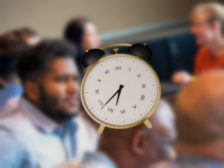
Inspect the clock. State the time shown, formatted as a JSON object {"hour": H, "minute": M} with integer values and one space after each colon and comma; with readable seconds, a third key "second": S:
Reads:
{"hour": 6, "minute": 38}
